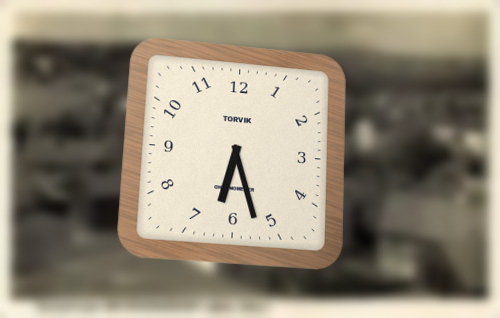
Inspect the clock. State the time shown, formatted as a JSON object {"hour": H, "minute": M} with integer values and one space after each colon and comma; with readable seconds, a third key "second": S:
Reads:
{"hour": 6, "minute": 27}
